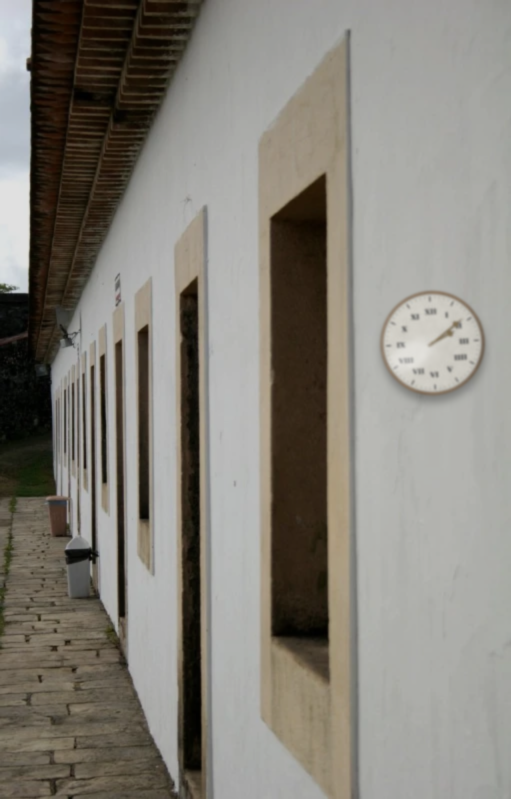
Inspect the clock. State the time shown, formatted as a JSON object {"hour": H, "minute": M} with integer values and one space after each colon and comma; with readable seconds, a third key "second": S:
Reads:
{"hour": 2, "minute": 9}
